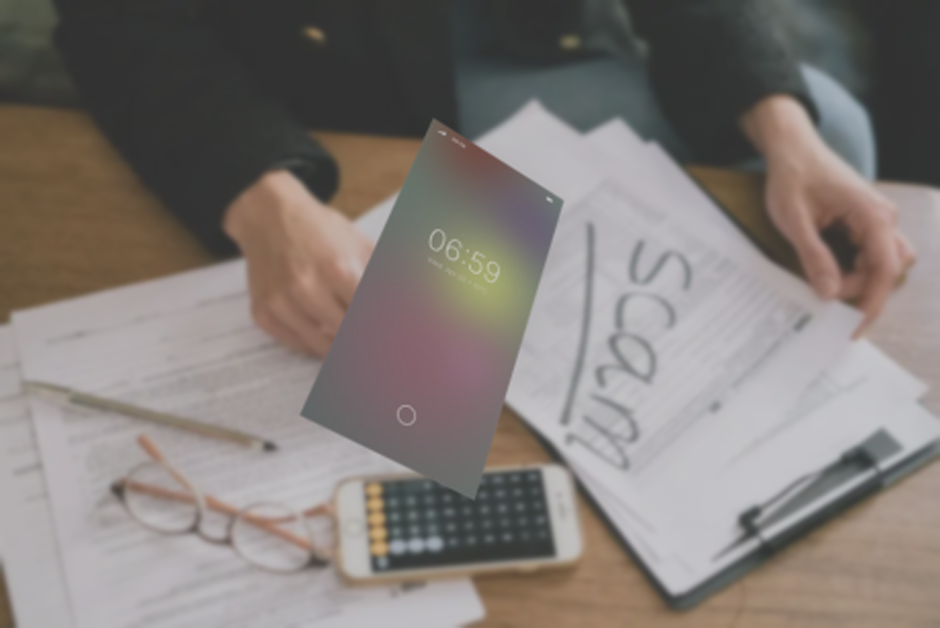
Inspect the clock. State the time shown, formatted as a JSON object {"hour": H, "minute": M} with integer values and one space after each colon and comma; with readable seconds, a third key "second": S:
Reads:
{"hour": 6, "minute": 59}
